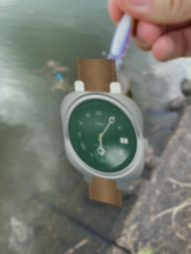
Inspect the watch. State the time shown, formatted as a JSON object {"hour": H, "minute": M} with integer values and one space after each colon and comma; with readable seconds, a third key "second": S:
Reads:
{"hour": 6, "minute": 6}
